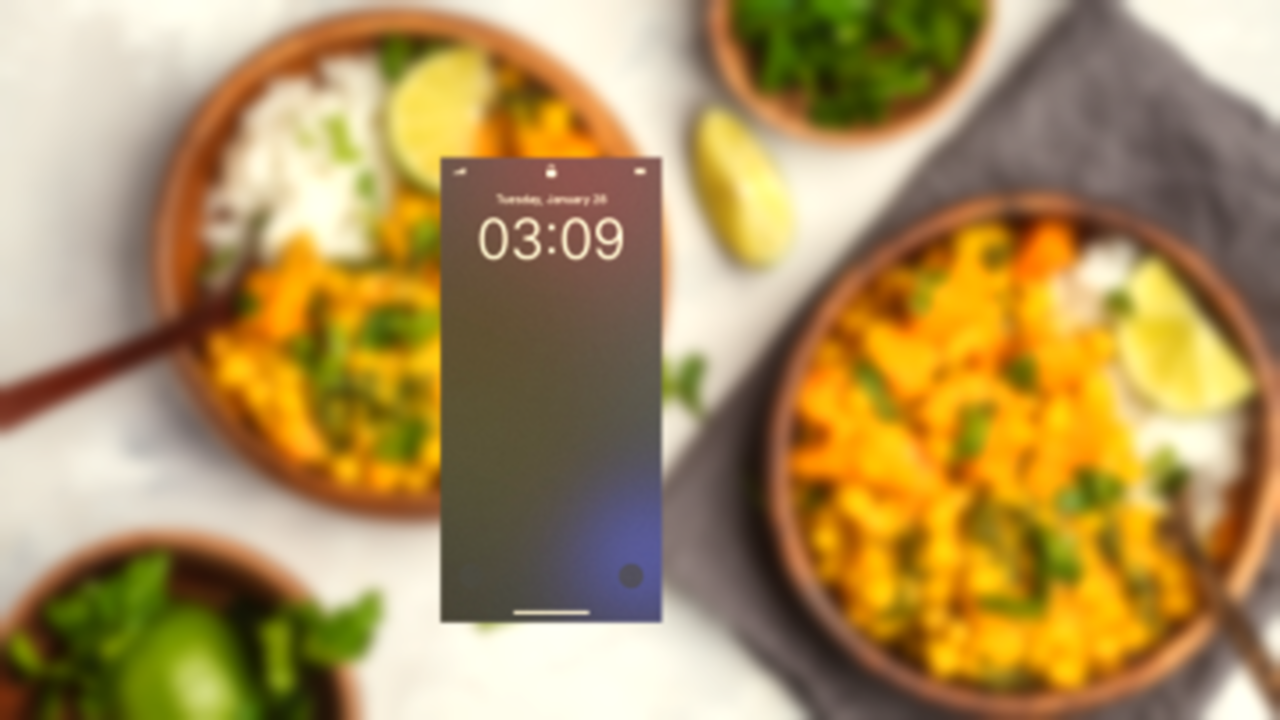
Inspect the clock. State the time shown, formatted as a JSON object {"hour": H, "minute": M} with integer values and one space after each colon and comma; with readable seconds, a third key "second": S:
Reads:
{"hour": 3, "minute": 9}
